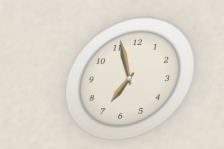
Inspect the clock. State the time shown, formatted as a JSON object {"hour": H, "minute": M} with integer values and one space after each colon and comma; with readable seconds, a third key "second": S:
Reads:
{"hour": 6, "minute": 56}
